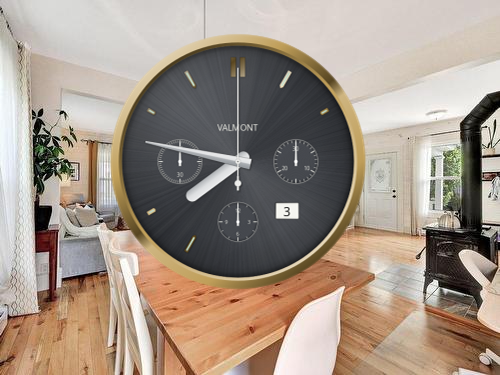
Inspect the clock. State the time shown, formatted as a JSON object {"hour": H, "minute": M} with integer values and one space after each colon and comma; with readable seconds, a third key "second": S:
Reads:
{"hour": 7, "minute": 47}
